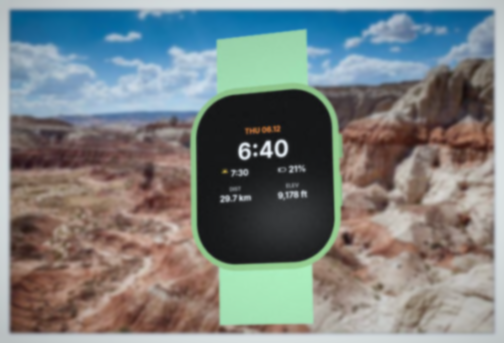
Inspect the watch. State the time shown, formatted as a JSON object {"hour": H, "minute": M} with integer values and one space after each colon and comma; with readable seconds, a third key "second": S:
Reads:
{"hour": 6, "minute": 40}
